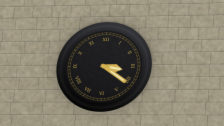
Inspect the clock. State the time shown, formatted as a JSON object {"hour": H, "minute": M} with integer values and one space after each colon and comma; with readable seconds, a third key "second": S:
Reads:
{"hour": 3, "minute": 21}
